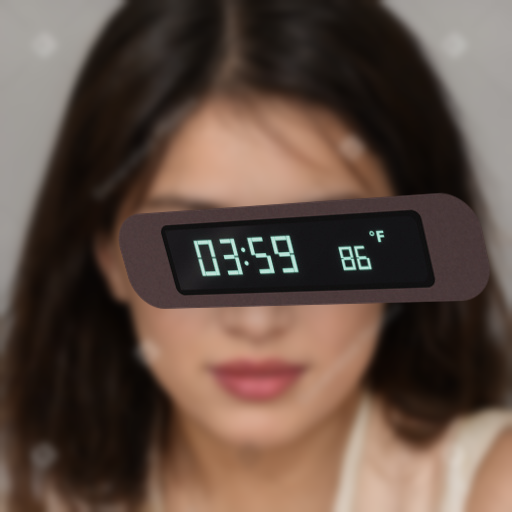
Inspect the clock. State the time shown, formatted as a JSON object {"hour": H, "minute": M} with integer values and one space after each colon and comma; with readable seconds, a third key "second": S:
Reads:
{"hour": 3, "minute": 59}
